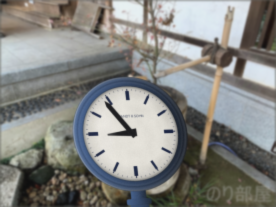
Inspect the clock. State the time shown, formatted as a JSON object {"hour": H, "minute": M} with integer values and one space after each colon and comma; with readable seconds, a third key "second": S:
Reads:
{"hour": 8, "minute": 54}
